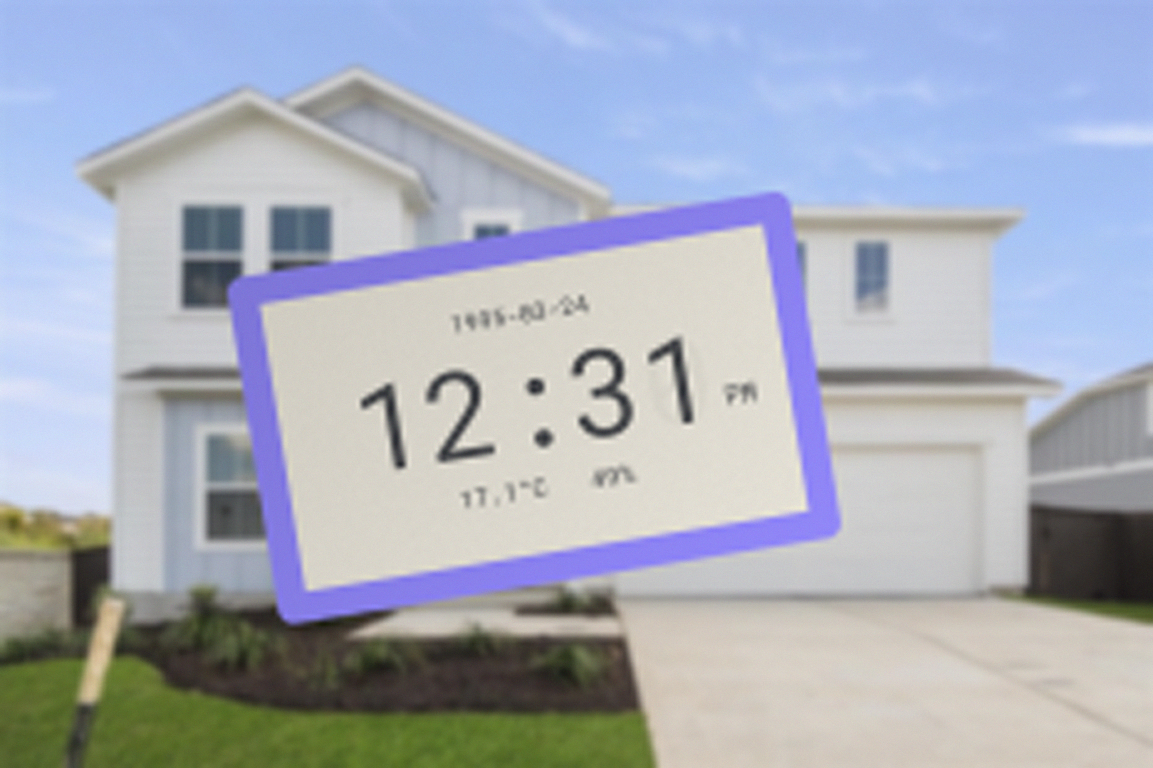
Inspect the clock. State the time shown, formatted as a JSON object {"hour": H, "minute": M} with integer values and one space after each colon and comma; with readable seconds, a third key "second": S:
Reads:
{"hour": 12, "minute": 31}
